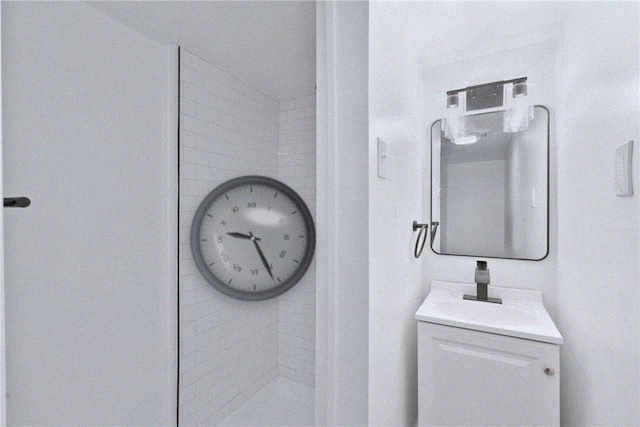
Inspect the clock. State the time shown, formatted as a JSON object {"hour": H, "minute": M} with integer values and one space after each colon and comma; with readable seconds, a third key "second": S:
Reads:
{"hour": 9, "minute": 26}
